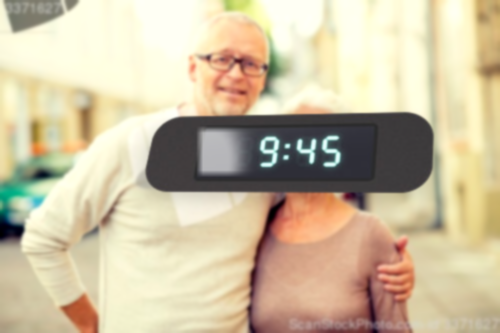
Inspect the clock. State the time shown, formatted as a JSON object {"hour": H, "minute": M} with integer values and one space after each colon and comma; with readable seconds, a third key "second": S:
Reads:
{"hour": 9, "minute": 45}
